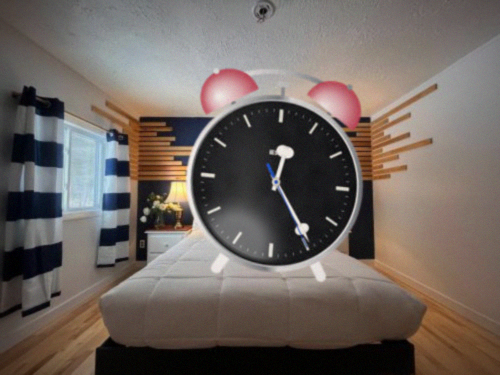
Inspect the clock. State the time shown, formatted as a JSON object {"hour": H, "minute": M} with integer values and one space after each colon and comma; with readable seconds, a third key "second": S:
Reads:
{"hour": 12, "minute": 24, "second": 25}
